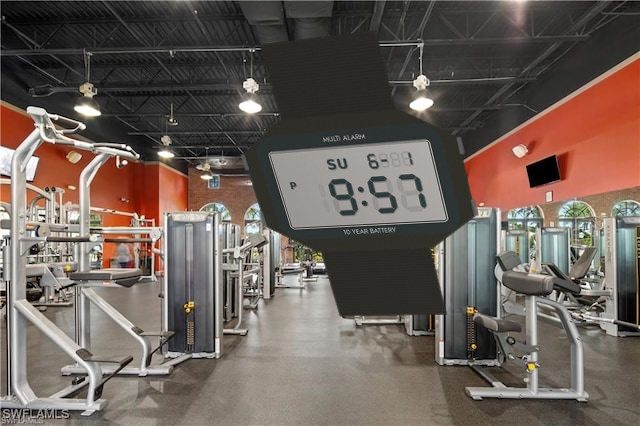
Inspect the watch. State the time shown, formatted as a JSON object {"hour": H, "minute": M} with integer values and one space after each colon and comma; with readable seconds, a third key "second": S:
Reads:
{"hour": 9, "minute": 57}
